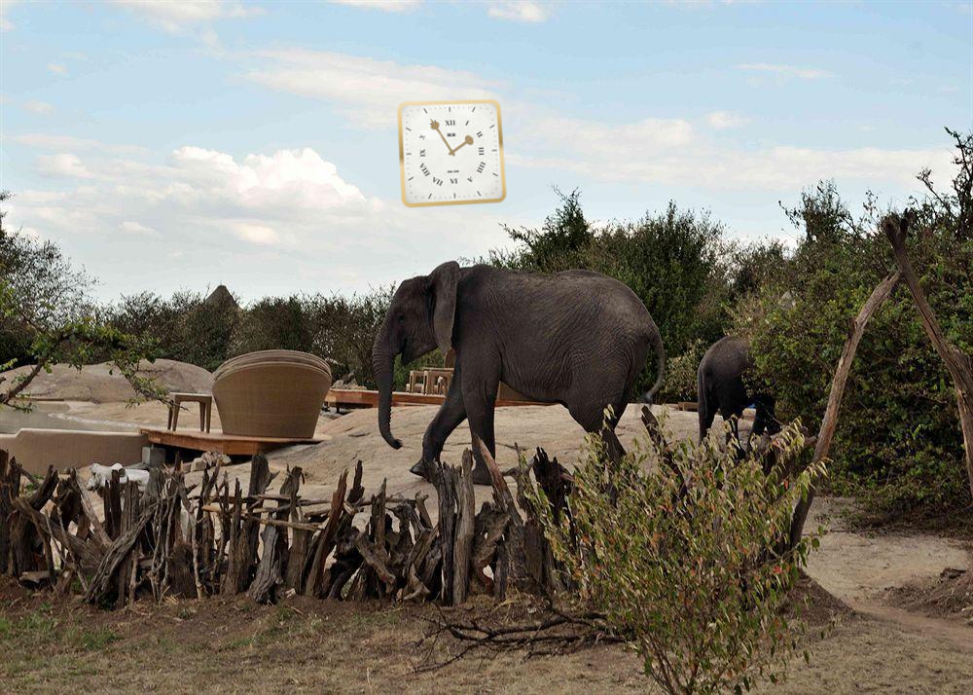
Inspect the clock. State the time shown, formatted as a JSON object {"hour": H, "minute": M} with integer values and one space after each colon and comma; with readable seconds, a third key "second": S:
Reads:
{"hour": 1, "minute": 55}
